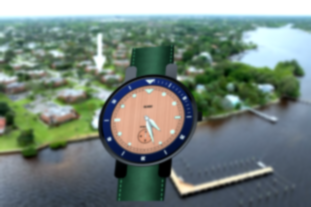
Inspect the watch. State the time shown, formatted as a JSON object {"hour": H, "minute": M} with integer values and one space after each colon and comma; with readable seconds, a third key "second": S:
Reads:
{"hour": 4, "minute": 27}
